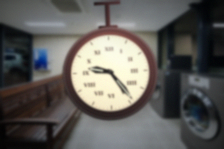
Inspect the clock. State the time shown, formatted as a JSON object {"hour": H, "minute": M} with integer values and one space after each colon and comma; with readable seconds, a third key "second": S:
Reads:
{"hour": 9, "minute": 24}
